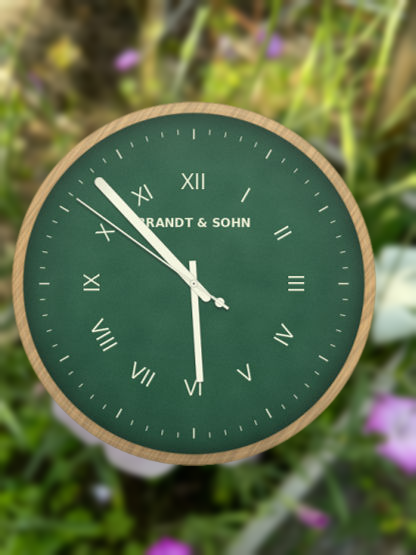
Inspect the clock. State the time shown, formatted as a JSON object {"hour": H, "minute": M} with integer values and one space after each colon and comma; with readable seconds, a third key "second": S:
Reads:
{"hour": 5, "minute": 52, "second": 51}
